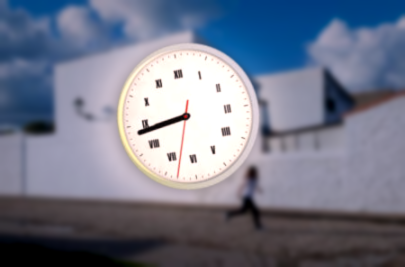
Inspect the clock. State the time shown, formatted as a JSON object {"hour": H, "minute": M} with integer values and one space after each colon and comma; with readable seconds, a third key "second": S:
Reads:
{"hour": 8, "minute": 43, "second": 33}
